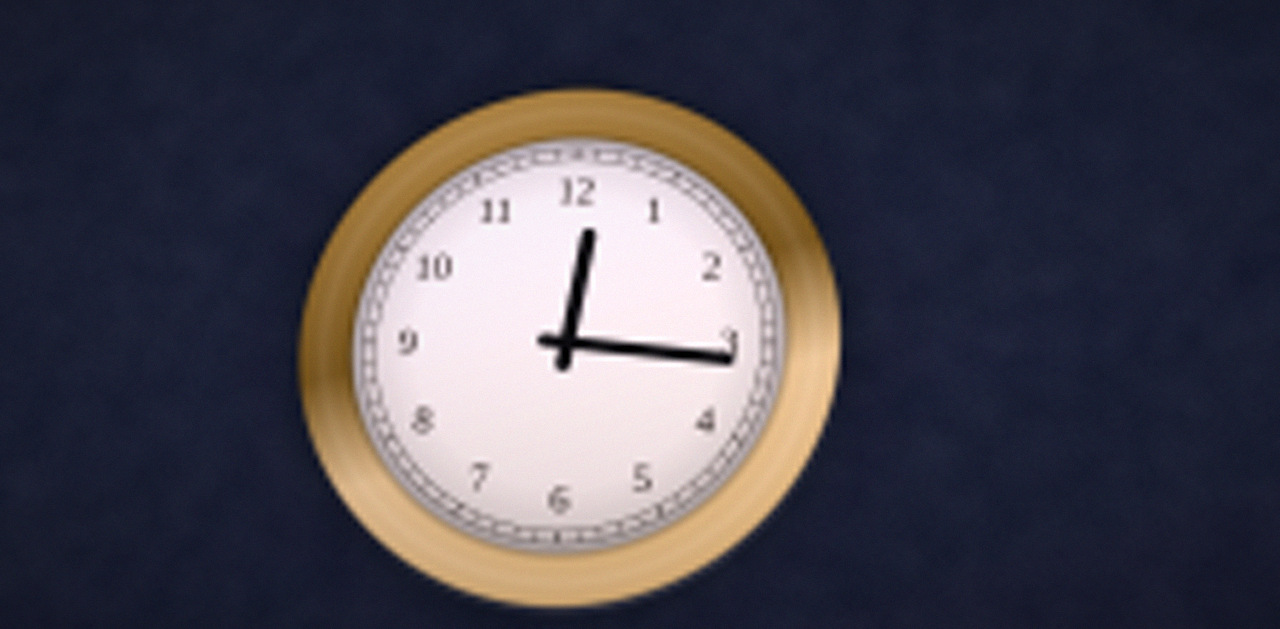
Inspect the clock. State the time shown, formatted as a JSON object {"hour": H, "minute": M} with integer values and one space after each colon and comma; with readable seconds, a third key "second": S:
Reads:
{"hour": 12, "minute": 16}
